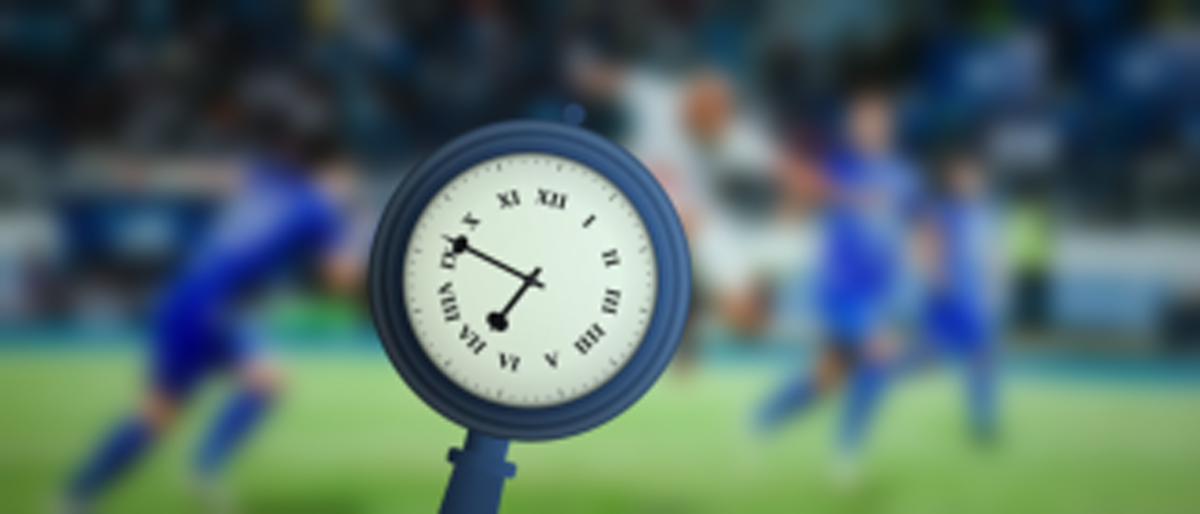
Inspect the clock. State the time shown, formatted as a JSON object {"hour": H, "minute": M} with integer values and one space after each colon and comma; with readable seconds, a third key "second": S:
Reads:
{"hour": 6, "minute": 47}
